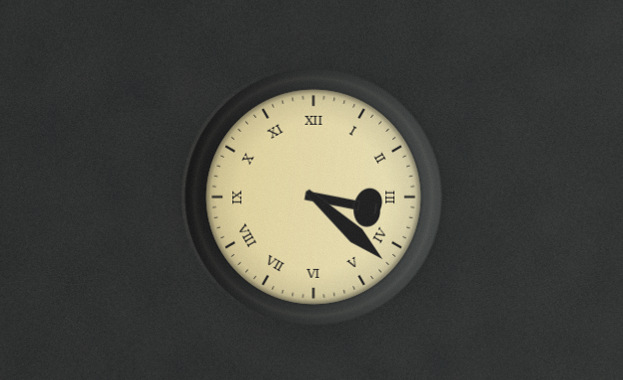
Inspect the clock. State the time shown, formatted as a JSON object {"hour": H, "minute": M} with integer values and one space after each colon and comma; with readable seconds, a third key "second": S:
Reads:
{"hour": 3, "minute": 22}
